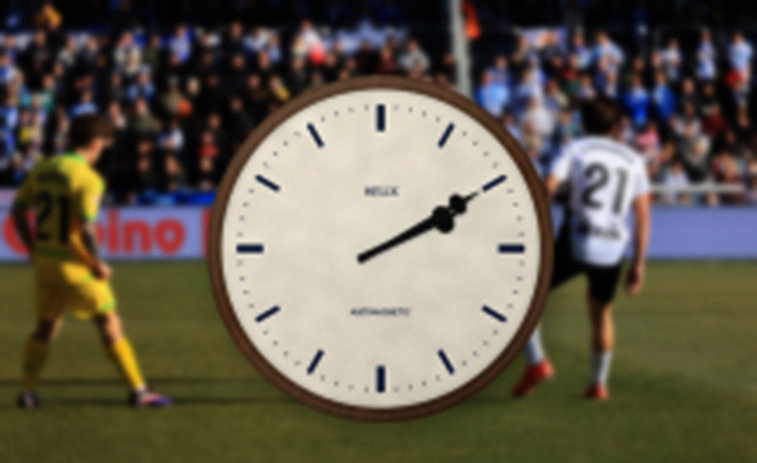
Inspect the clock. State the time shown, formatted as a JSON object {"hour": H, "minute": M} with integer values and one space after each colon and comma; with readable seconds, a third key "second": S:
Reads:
{"hour": 2, "minute": 10}
